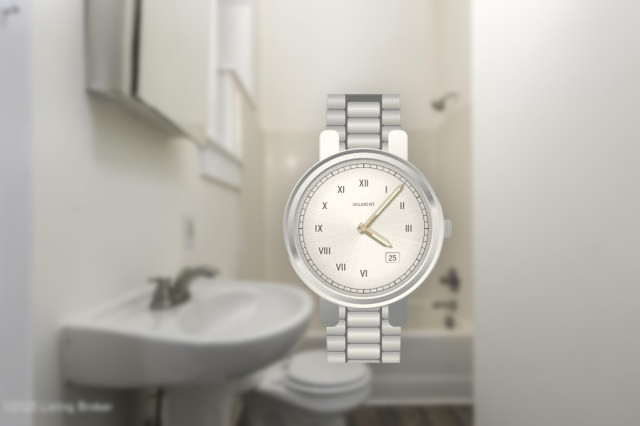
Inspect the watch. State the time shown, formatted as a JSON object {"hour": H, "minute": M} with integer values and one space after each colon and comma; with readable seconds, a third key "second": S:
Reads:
{"hour": 4, "minute": 7}
